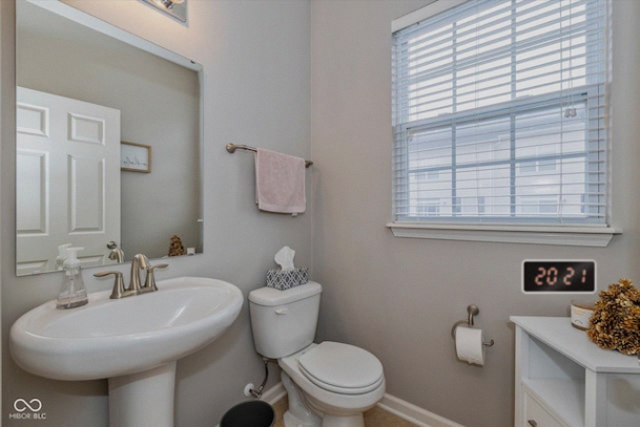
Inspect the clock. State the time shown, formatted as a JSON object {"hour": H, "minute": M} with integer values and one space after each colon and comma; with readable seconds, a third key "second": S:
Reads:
{"hour": 20, "minute": 21}
